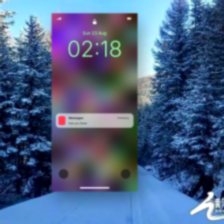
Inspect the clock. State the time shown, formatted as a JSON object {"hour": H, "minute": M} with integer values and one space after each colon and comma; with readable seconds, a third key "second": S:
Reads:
{"hour": 2, "minute": 18}
